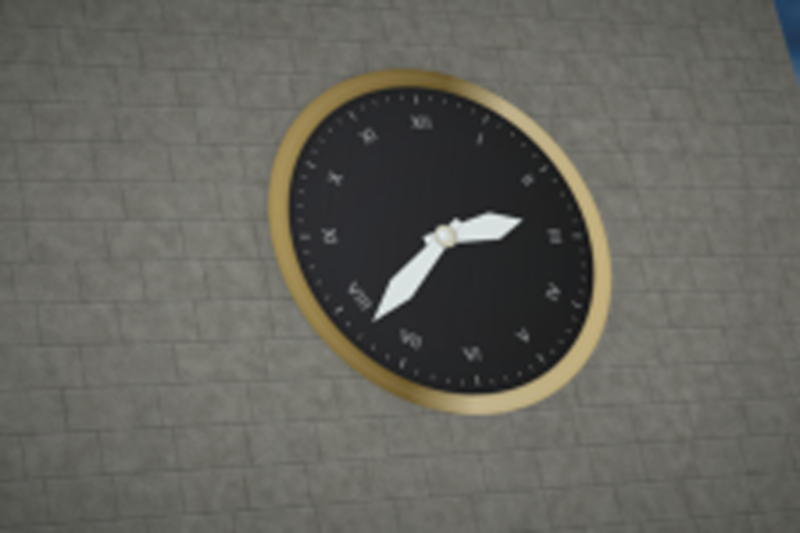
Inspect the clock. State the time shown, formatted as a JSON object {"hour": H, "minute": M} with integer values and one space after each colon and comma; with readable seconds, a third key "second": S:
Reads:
{"hour": 2, "minute": 38}
